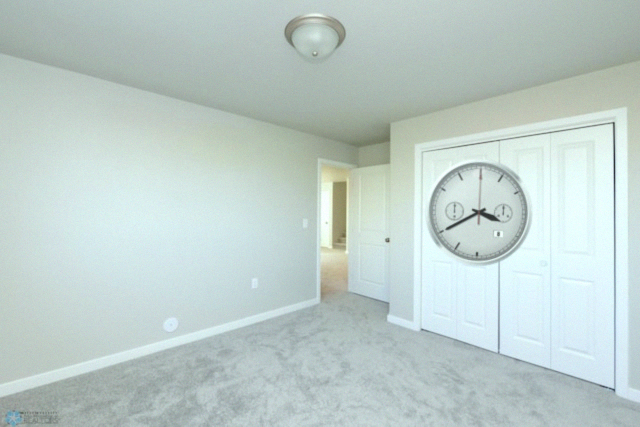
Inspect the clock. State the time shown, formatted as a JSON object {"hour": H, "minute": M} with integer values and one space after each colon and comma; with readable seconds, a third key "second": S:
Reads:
{"hour": 3, "minute": 40}
